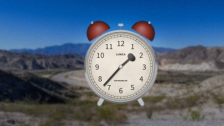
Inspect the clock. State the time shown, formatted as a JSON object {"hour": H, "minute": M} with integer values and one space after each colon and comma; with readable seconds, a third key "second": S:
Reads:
{"hour": 1, "minute": 37}
